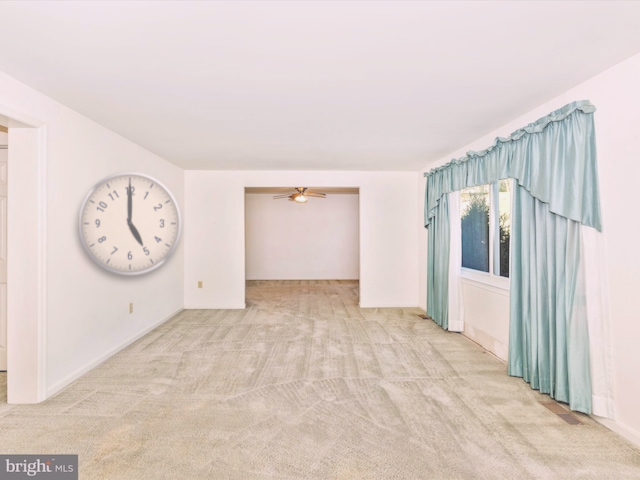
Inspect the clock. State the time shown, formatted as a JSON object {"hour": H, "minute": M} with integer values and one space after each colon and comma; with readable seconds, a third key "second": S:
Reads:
{"hour": 5, "minute": 0}
